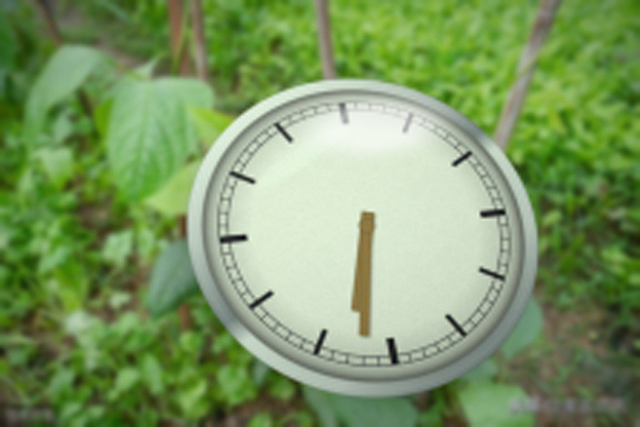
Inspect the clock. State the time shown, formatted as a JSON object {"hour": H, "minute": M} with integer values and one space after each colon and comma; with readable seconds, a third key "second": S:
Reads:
{"hour": 6, "minute": 32}
